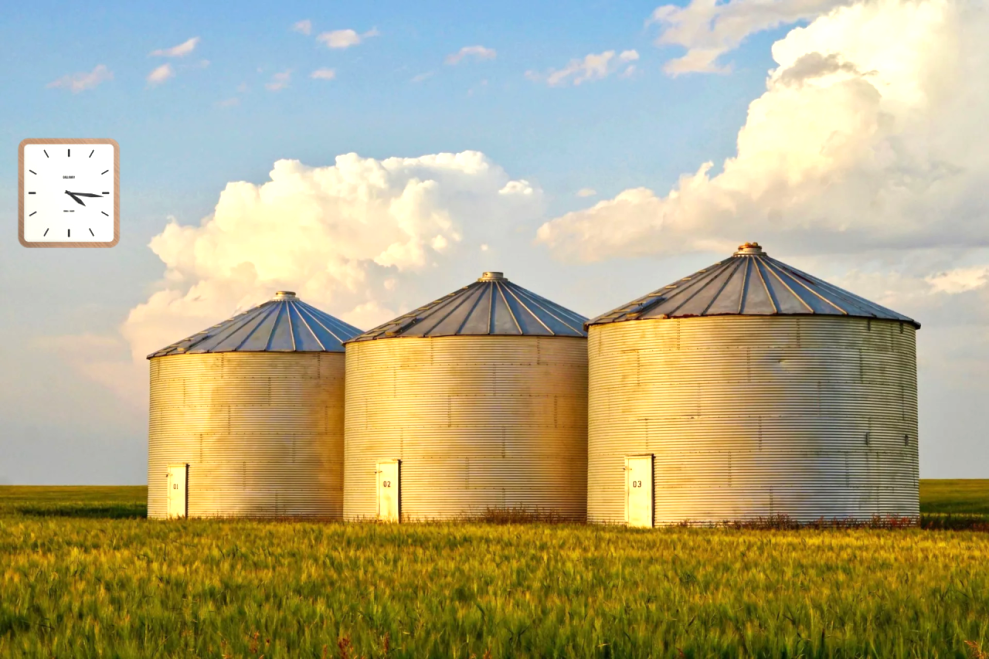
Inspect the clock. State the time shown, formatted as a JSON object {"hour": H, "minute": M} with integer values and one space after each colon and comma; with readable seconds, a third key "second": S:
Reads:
{"hour": 4, "minute": 16}
